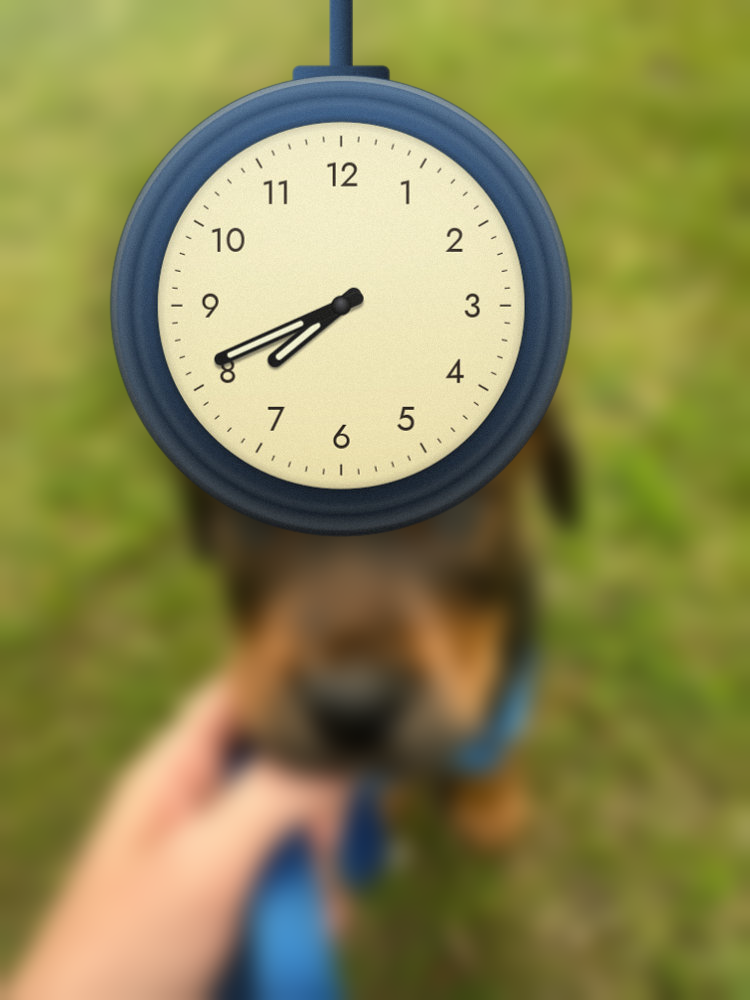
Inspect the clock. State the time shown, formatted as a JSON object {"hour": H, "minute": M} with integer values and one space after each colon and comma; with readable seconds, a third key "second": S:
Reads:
{"hour": 7, "minute": 41}
